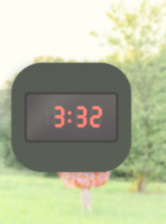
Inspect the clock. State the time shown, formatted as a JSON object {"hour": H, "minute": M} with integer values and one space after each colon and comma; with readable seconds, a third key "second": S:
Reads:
{"hour": 3, "minute": 32}
